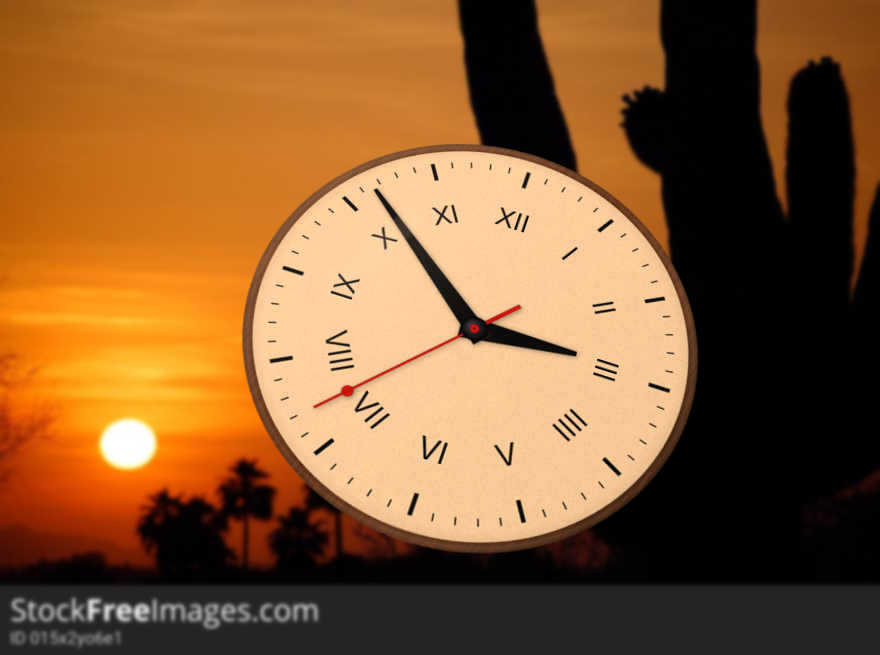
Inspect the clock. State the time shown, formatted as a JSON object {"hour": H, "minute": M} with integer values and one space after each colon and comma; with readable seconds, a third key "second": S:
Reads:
{"hour": 2, "minute": 51, "second": 37}
